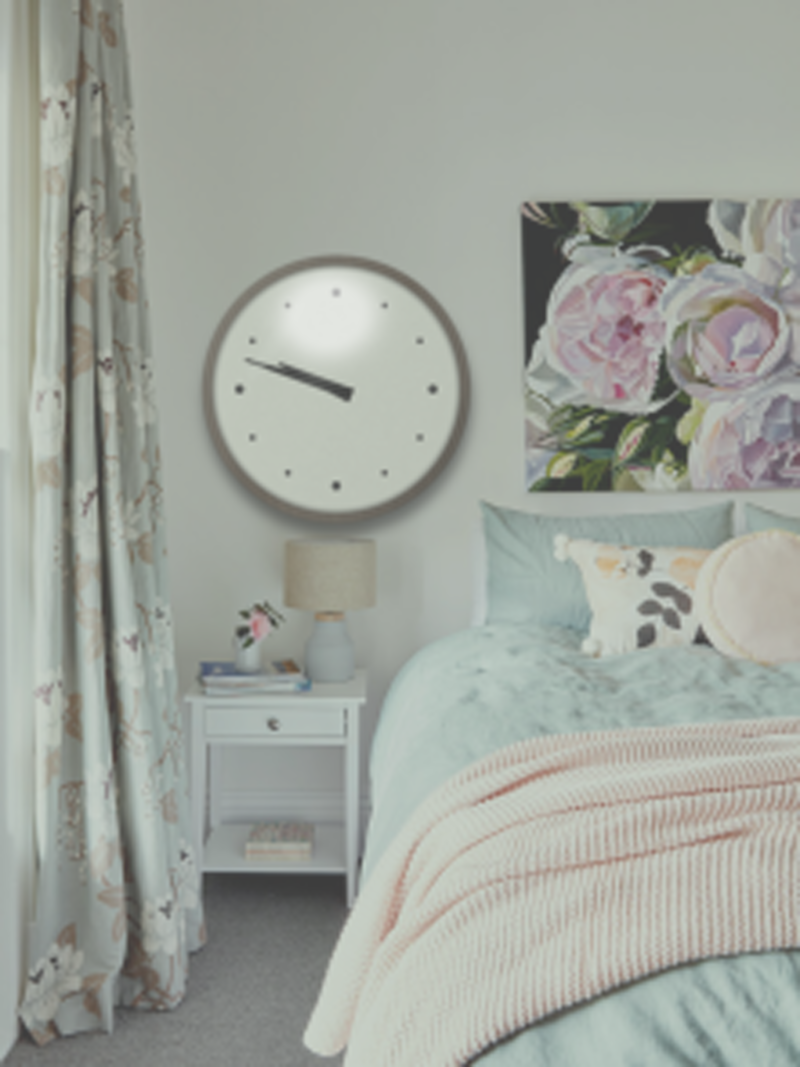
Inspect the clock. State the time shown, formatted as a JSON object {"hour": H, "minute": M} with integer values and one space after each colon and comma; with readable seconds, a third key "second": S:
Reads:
{"hour": 9, "minute": 48}
